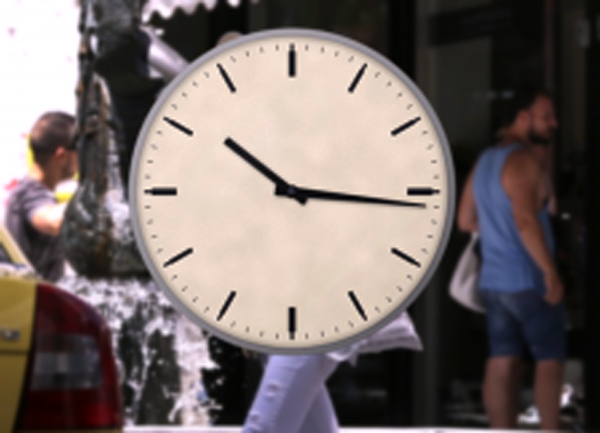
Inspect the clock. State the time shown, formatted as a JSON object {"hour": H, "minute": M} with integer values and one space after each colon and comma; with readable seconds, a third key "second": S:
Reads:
{"hour": 10, "minute": 16}
